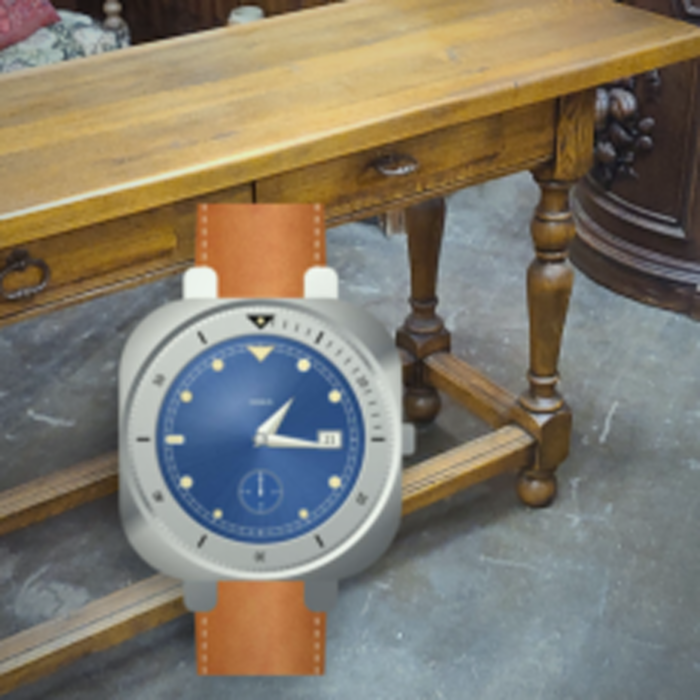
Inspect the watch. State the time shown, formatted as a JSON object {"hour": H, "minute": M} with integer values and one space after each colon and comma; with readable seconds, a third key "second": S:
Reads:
{"hour": 1, "minute": 16}
